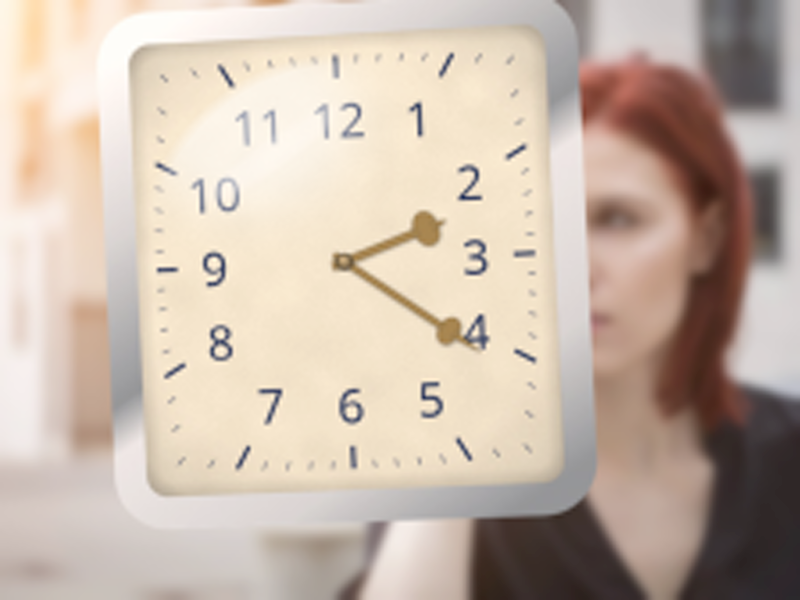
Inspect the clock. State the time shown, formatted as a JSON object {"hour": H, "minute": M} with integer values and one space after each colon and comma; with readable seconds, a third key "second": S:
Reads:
{"hour": 2, "minute": 21}
